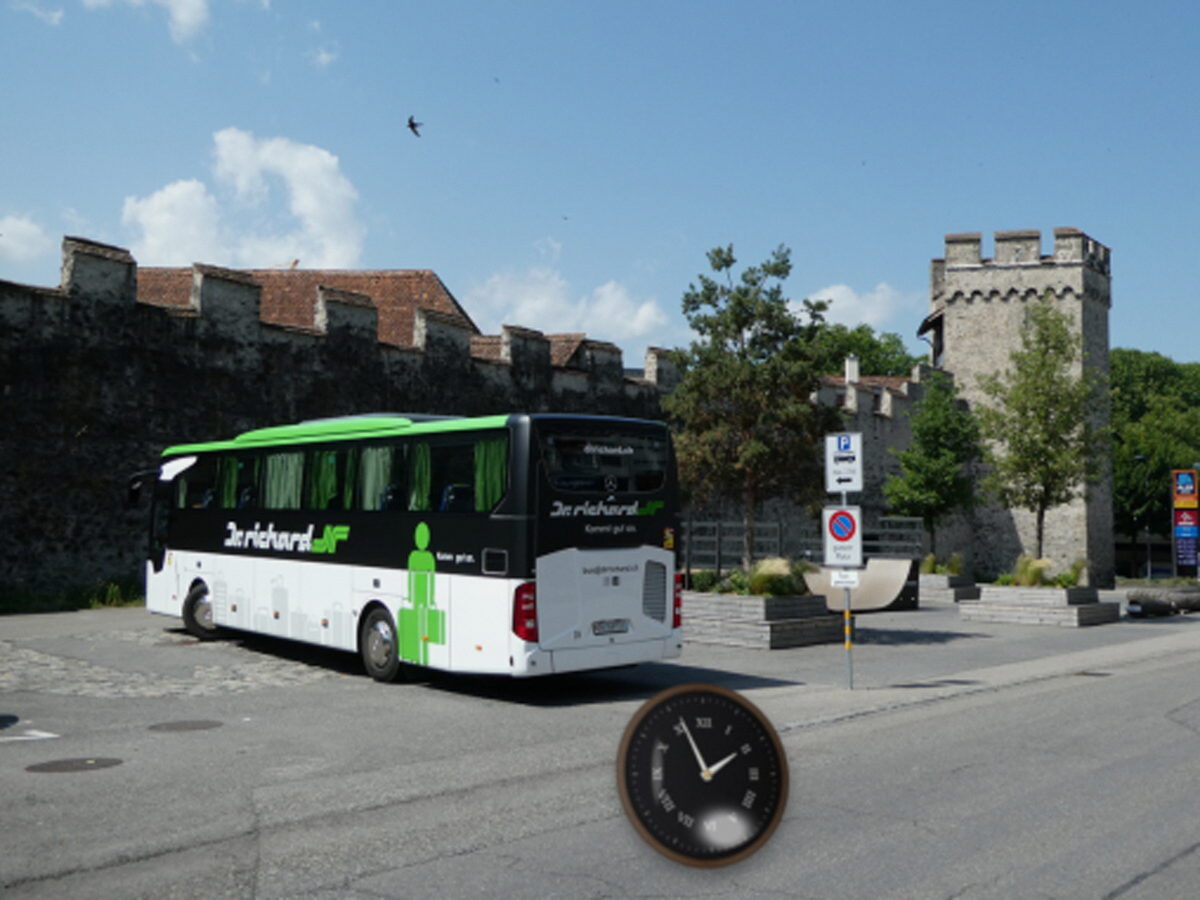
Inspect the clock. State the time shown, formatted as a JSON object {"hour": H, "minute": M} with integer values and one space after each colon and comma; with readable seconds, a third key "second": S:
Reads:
{"hour": 1, "minute": 56}
